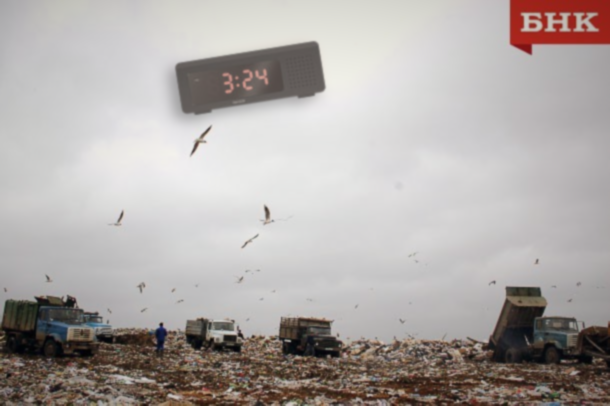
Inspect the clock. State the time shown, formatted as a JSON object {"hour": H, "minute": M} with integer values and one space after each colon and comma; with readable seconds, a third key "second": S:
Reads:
{"hour": 3, "minute": 24}
